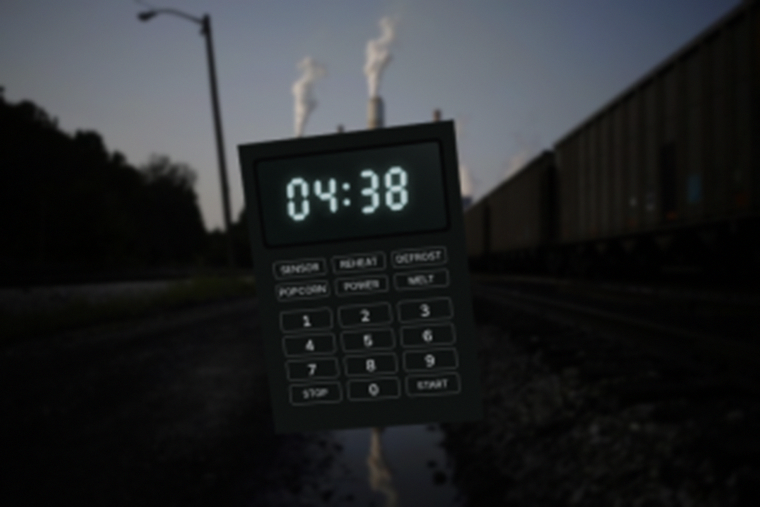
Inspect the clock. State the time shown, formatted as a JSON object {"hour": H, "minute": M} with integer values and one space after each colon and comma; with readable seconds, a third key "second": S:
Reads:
{"hour": 4, "minute": 38}
